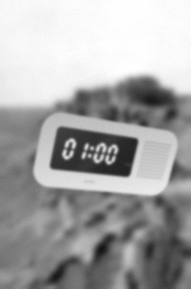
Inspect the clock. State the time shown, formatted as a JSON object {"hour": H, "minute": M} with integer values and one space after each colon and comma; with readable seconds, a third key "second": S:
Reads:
{"hour": 1, "minute": 0}
